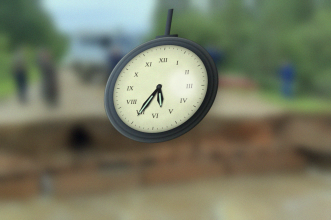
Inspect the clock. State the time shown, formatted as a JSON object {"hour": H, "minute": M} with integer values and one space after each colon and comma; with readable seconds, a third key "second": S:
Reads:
{"hour": 5, "minute": 35}
